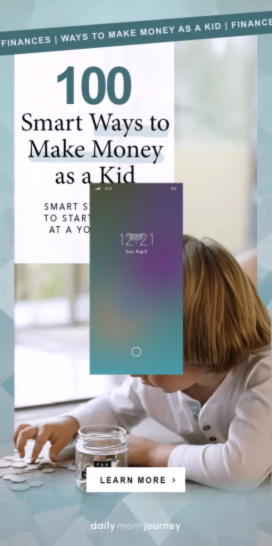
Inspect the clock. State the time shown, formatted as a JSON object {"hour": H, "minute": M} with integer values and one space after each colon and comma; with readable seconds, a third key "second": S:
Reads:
{"hour": 12, "minute": 21}
